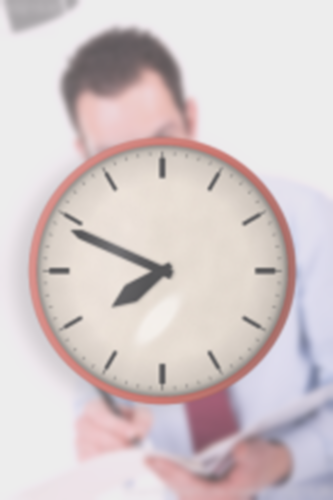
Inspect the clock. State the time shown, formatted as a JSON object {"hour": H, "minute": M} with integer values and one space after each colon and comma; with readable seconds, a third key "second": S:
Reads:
{"hour": 7, "minute": 49}
